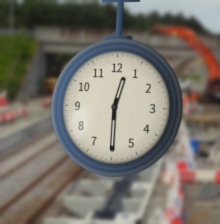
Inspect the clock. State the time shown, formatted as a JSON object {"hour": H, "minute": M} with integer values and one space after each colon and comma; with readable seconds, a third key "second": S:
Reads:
{"hour": 12, "minute": 30}
